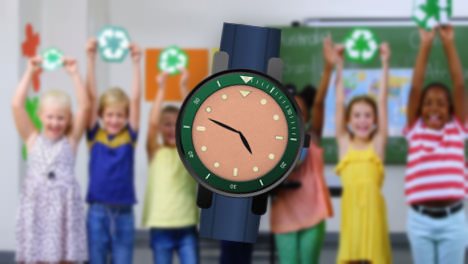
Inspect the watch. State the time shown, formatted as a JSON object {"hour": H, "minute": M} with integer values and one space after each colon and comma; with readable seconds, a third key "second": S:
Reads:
{"hour": 4, "minute": 48}
